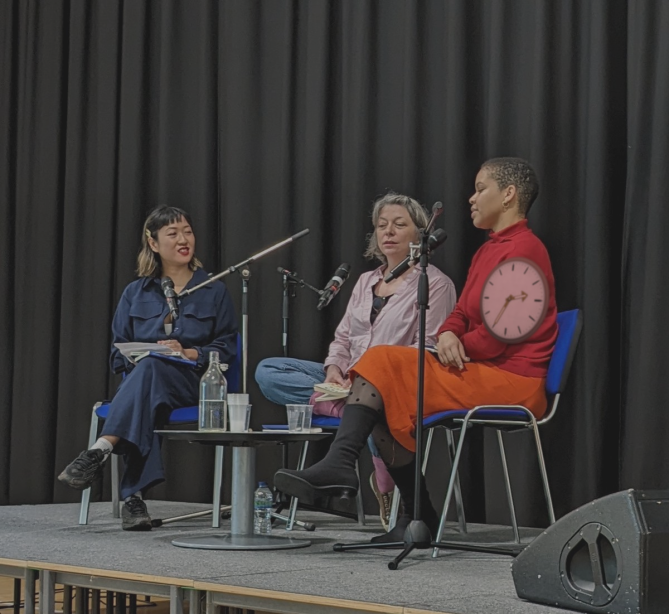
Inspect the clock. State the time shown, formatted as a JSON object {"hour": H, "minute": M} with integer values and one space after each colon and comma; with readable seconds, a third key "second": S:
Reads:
{"hour": 2, "minute": 35}
